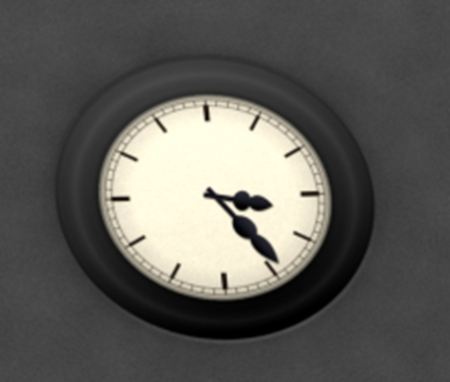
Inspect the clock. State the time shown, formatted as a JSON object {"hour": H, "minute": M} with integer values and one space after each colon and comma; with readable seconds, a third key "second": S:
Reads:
{"hour": 3, "minute": 24}
